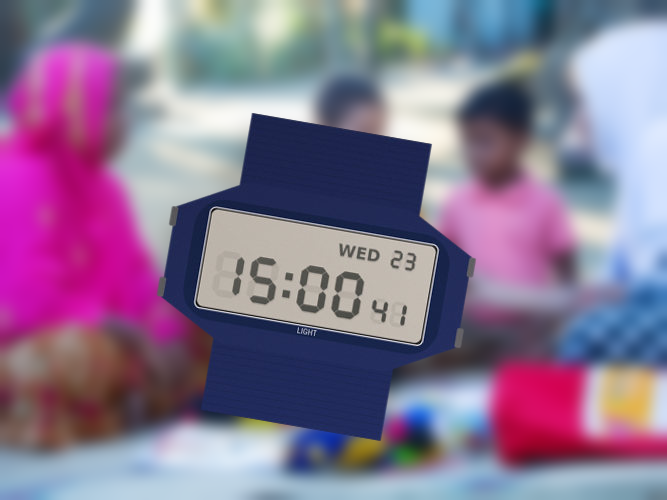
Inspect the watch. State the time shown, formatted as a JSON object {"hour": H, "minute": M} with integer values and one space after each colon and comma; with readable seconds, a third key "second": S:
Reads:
{"hour": 15, "minute": 0, "second": 41}
